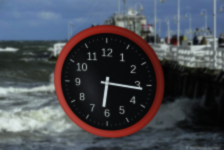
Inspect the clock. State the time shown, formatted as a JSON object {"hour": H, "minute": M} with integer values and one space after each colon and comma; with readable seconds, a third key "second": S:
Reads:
{"hour": 6, "minute": 16}
